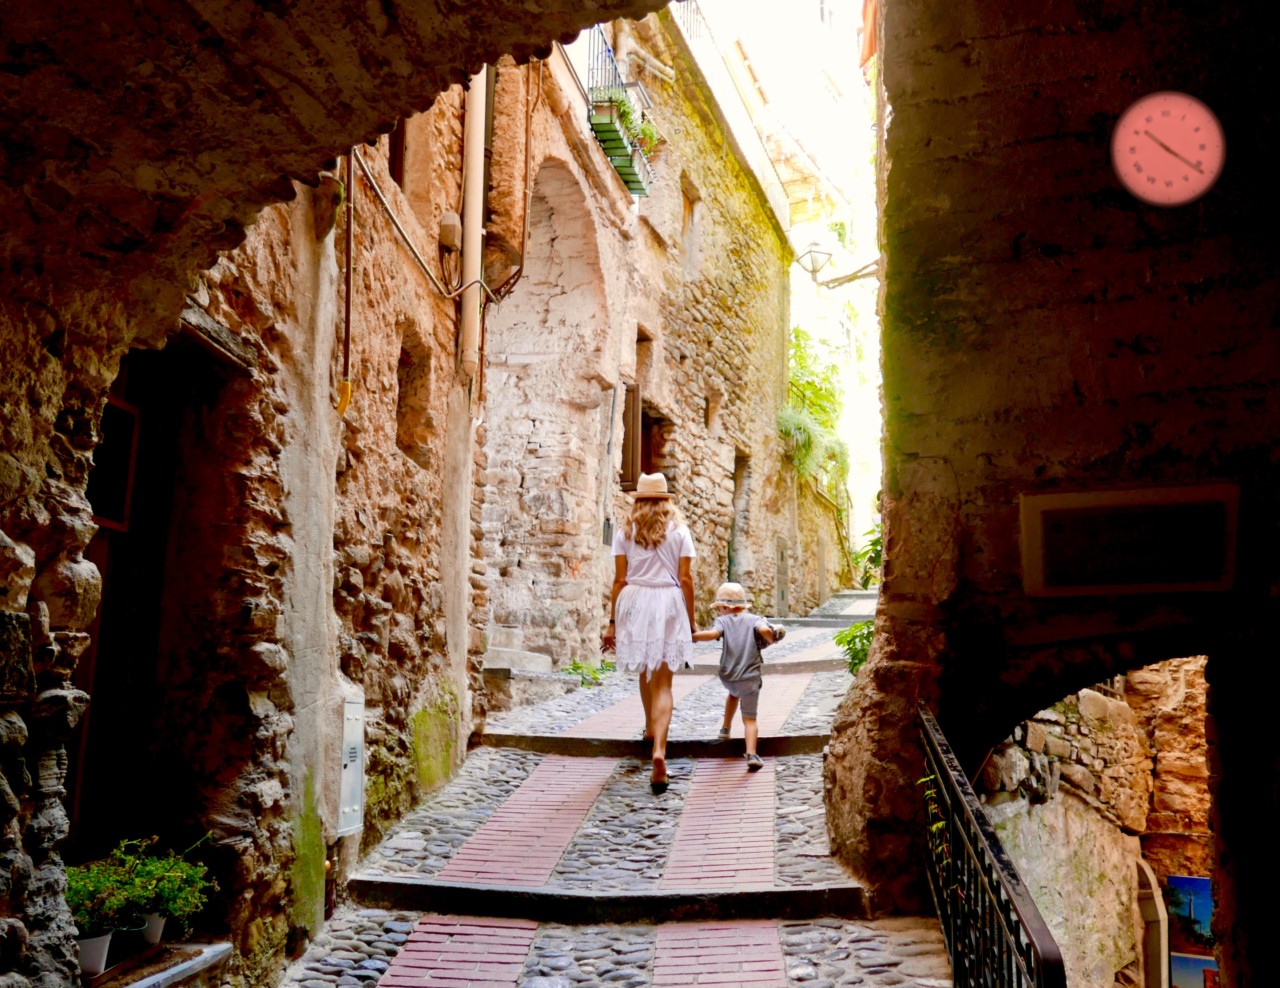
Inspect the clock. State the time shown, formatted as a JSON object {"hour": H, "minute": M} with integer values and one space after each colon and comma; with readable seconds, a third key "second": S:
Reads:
{"hour": 10, "minute": 21}
